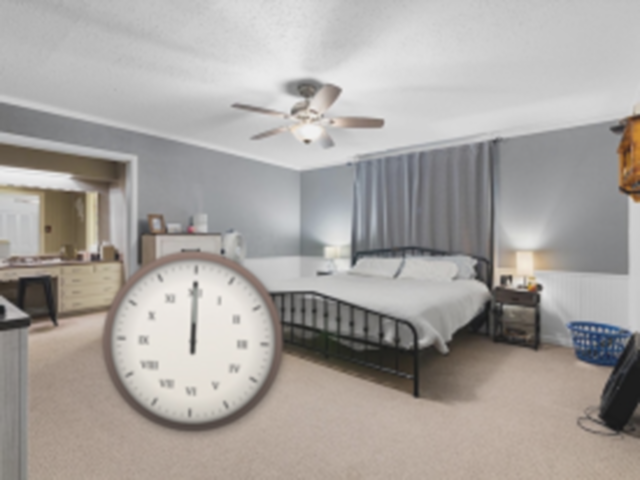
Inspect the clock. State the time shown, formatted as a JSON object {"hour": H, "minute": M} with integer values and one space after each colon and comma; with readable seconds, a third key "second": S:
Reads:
{"hour": 12, "minute": 0}
